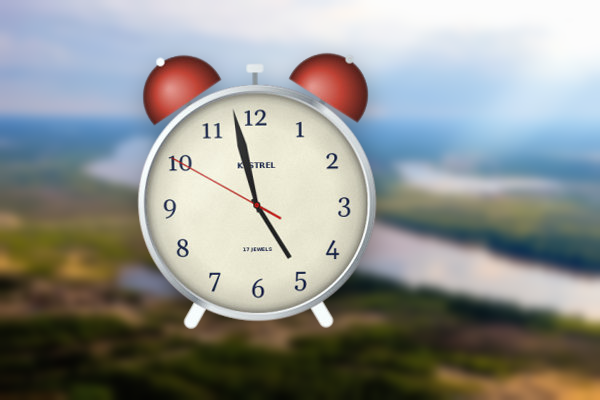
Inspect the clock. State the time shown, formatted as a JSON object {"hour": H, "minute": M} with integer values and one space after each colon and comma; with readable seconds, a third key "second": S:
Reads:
{"hour": 4, "minute": 57, "second": 50}
